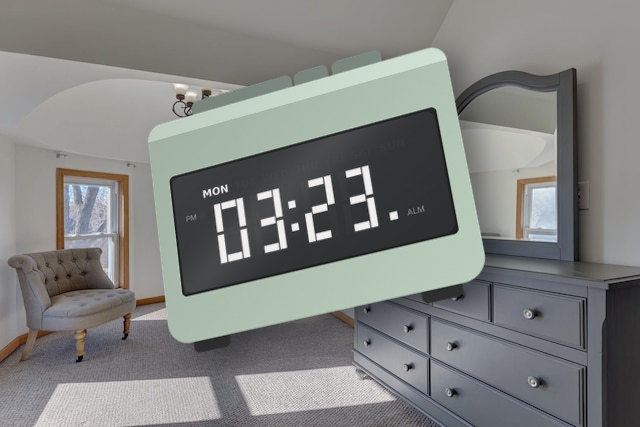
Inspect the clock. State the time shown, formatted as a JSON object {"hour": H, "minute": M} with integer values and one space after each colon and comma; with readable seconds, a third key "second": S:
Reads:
{"hour": 3, "minute": 23}
